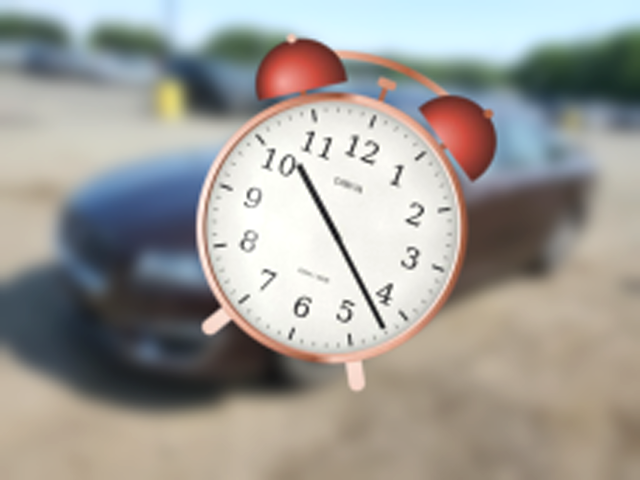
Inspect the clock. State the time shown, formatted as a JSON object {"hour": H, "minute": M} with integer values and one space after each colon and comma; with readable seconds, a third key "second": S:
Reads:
{"hour": 10, "minute": 22}
